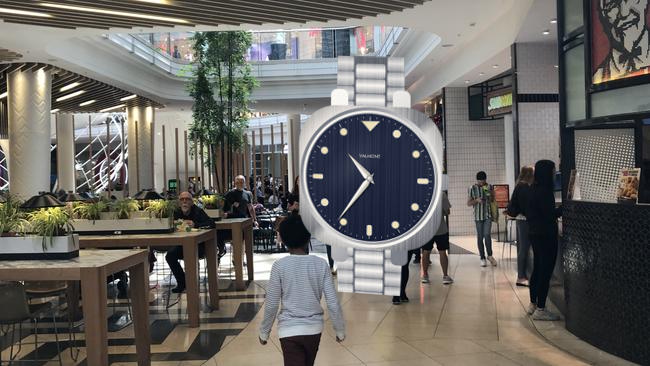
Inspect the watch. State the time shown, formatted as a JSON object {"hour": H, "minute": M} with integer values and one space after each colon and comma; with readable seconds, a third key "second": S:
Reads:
{"hour": 10, "minute": 36}
